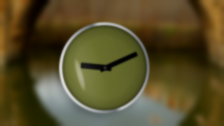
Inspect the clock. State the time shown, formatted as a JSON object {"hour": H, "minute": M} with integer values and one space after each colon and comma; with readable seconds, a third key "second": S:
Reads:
{"hour": 9, "minute": 11}
